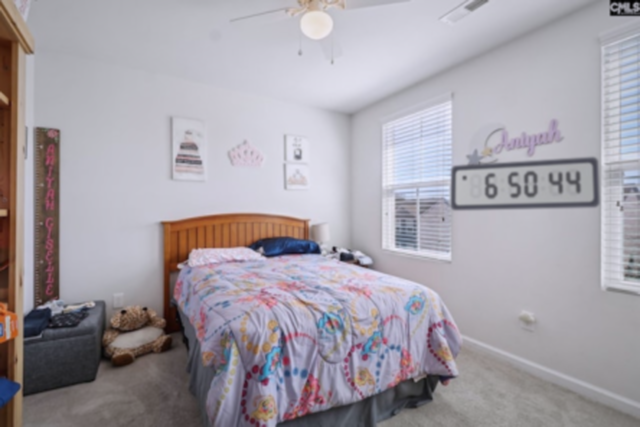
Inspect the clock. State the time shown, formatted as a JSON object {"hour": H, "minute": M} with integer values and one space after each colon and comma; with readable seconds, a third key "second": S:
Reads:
{"hour": 6, "minute": 50, "second": 44}
